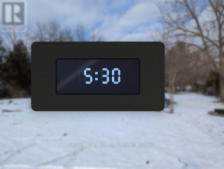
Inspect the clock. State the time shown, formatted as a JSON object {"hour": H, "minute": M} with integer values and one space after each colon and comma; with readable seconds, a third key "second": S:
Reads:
{"hour": 5, "minute": 30}
